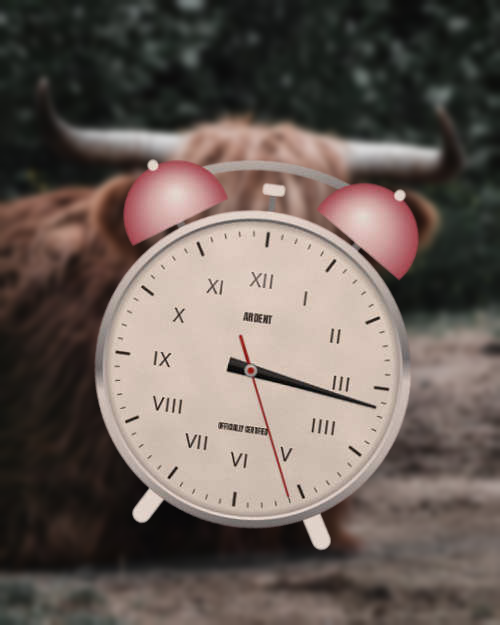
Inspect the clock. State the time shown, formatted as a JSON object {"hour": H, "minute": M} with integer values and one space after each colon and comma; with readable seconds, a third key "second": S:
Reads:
{"hour": 3, "minute": 16, "second": 26}
